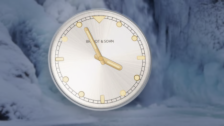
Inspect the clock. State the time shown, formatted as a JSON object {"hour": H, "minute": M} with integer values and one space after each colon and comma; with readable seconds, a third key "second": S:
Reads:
{"hour": 3, "minute": 56}
